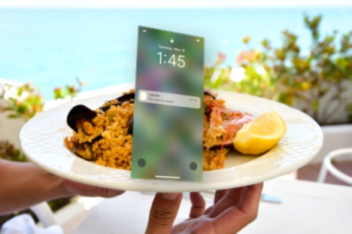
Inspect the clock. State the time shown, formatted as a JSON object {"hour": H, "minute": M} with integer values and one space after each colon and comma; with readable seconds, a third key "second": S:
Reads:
{"hour": 1, "minute": 45}
